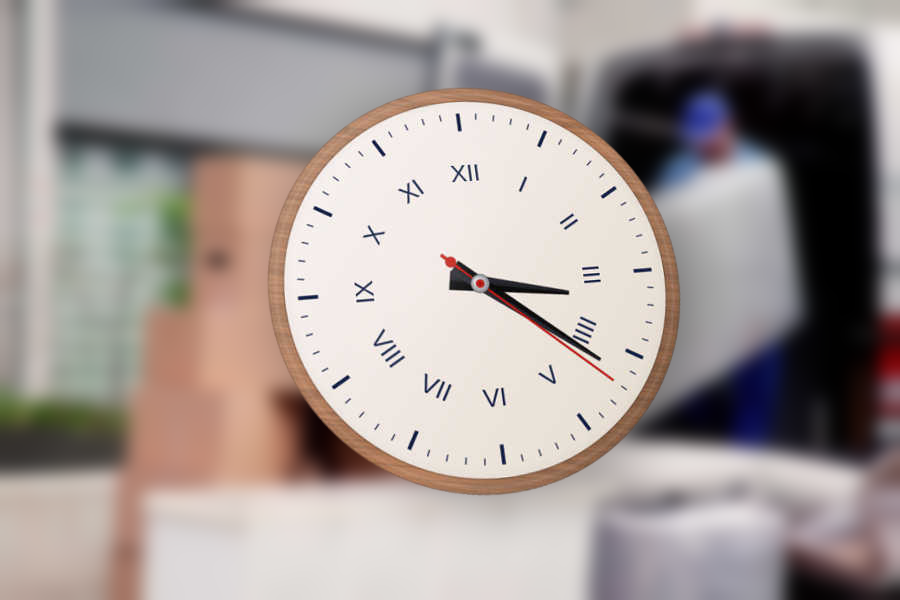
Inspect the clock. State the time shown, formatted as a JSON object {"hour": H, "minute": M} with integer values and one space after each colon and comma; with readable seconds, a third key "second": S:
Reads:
{"hour": 3, "minute": 21, "second": 22}
